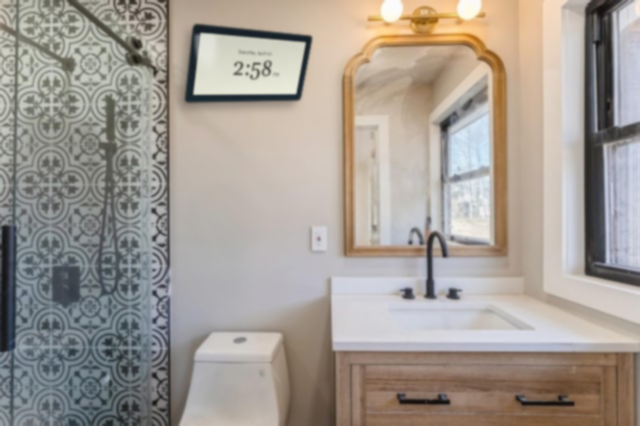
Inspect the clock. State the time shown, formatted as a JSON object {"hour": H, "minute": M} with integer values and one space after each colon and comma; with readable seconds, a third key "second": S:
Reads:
{"hour": 2, "minute": 58}
